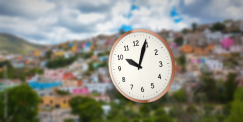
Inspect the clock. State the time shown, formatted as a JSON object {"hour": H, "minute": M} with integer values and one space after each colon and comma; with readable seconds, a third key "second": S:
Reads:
{"hour": 10, "minute": 4}
